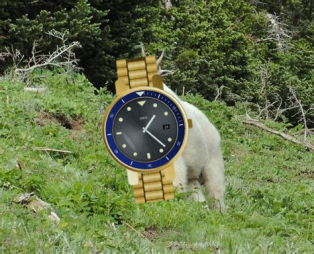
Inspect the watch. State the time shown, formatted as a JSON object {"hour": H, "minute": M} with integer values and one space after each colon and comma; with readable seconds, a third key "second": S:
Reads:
{"hour": 1, "minute": 23}
